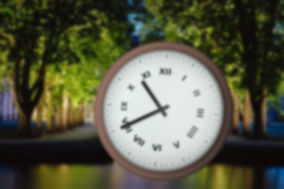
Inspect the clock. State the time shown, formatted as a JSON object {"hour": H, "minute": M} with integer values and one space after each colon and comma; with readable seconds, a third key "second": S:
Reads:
{"hour": 10, "minute": 40}
